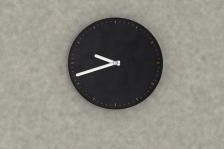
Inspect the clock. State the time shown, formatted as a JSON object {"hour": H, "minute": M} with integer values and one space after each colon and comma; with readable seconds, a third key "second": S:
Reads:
{"hour": 9, "minute": 42}
